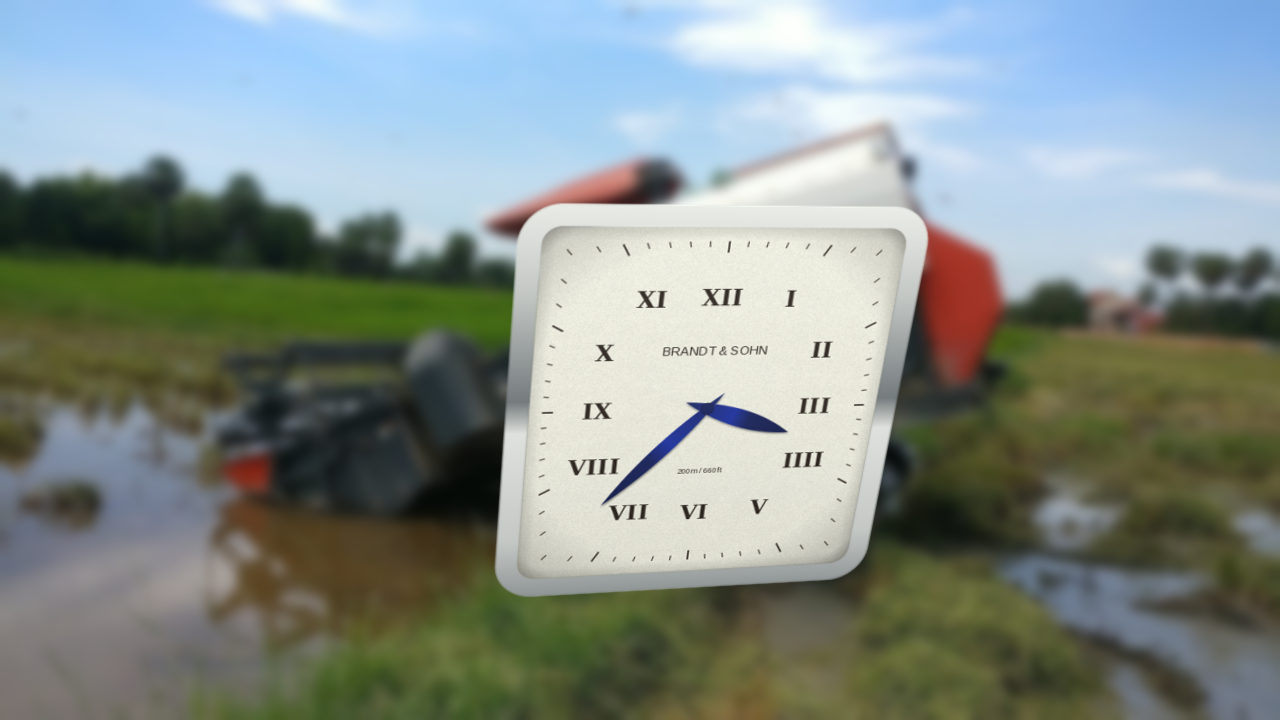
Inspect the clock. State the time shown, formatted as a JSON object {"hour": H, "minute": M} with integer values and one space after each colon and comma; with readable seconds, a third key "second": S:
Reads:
{"hour": 3, "minute": 37}
